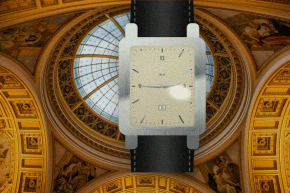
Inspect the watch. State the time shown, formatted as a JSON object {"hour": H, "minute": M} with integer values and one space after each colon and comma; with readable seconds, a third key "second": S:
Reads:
{"hour": 2, "minute": 45}
